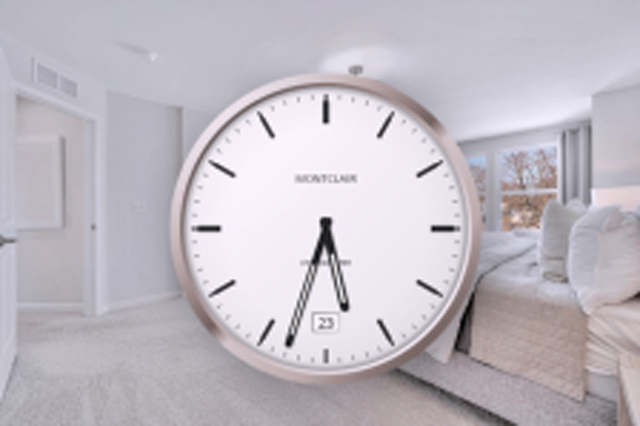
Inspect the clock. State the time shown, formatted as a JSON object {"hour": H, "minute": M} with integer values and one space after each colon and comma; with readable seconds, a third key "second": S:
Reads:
{"hour": 5, "minute": 33}
